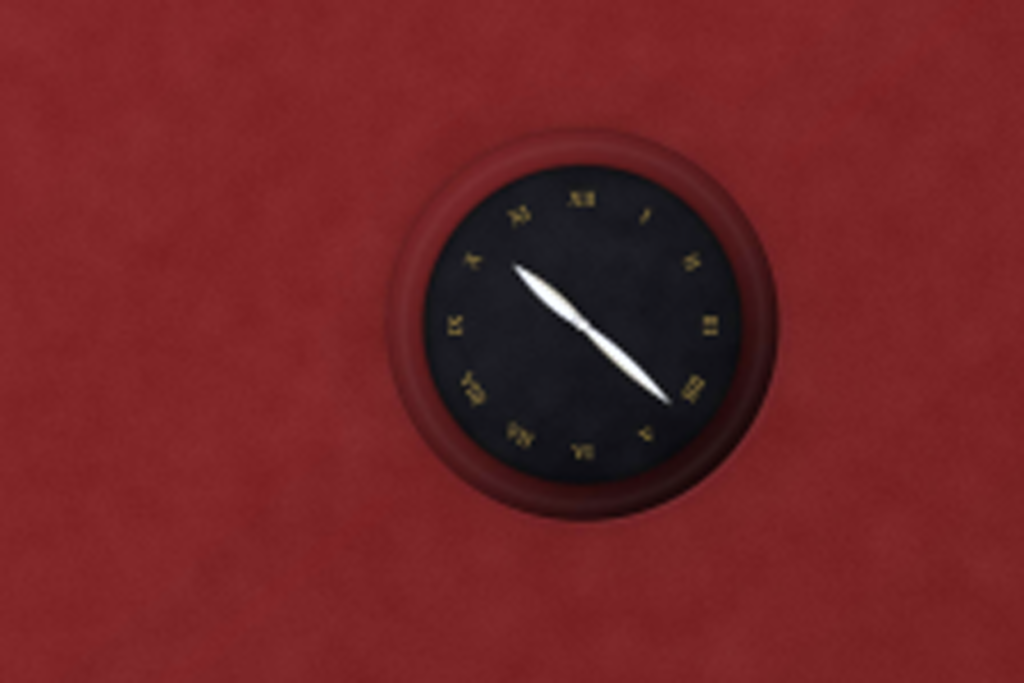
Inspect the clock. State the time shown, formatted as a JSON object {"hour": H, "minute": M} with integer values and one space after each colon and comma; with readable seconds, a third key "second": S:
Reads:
{"hour": 10, "minute": 22}
